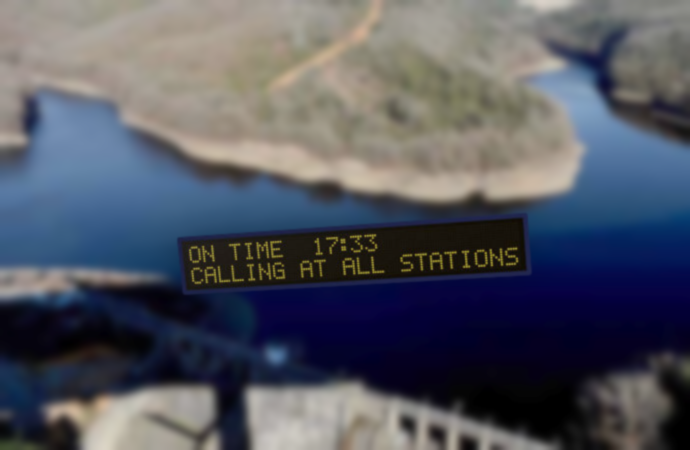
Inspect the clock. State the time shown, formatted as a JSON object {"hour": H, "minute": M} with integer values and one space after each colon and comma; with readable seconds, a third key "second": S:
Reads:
{"hour": 17, "minute": 33}
